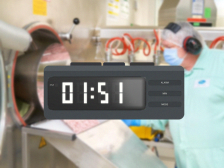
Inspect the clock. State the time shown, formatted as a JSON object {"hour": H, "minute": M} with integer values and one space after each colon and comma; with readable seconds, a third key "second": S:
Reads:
{"hour": 1, "minute": 51}
